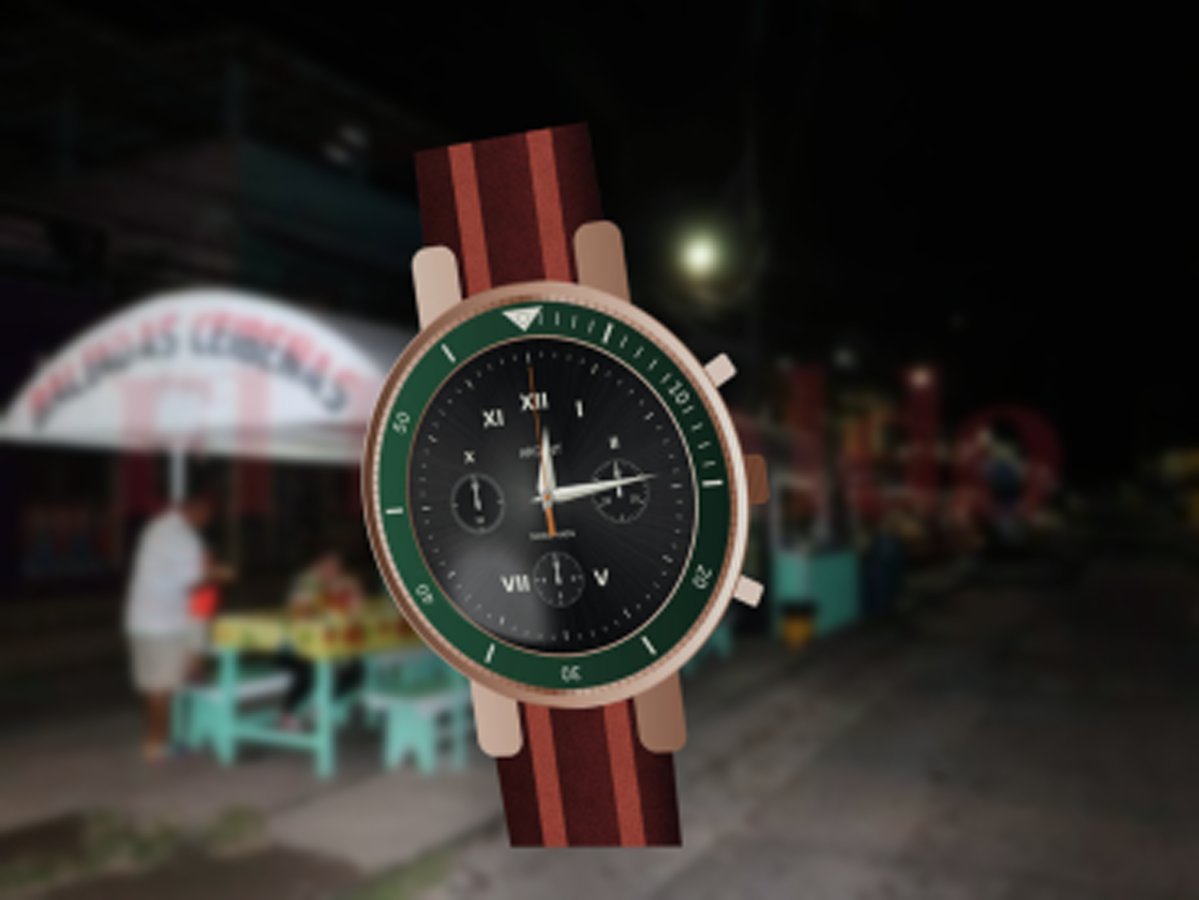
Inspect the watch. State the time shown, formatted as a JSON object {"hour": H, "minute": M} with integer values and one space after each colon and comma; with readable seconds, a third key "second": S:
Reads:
{"hour": 12, "minute": 14}
